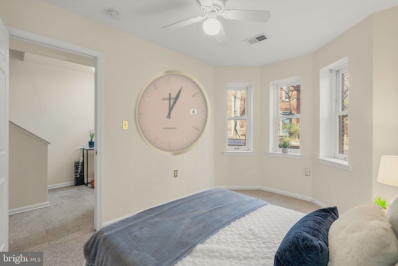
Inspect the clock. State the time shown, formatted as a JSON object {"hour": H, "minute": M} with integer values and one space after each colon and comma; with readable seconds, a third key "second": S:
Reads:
{"hour": 12, "minute": 5}
